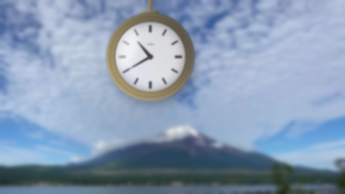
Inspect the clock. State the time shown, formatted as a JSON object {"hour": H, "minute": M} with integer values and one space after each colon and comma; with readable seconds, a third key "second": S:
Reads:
{"hour": 10, "minute": 40}
